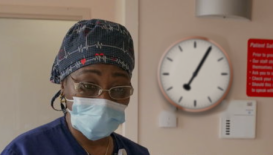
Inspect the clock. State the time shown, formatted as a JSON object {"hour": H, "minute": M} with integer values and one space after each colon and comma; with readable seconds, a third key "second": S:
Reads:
{"hour": 7, "minute": 5}
